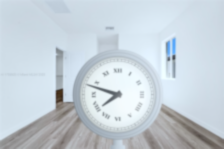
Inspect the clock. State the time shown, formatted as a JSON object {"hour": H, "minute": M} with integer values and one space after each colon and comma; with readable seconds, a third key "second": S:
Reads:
{"hour": 7, "minute": 48}
